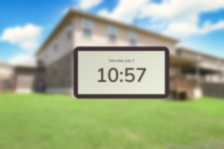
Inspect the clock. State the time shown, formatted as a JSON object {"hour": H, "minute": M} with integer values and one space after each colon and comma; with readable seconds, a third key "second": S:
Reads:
{"hour": 10, "minute": 57}
